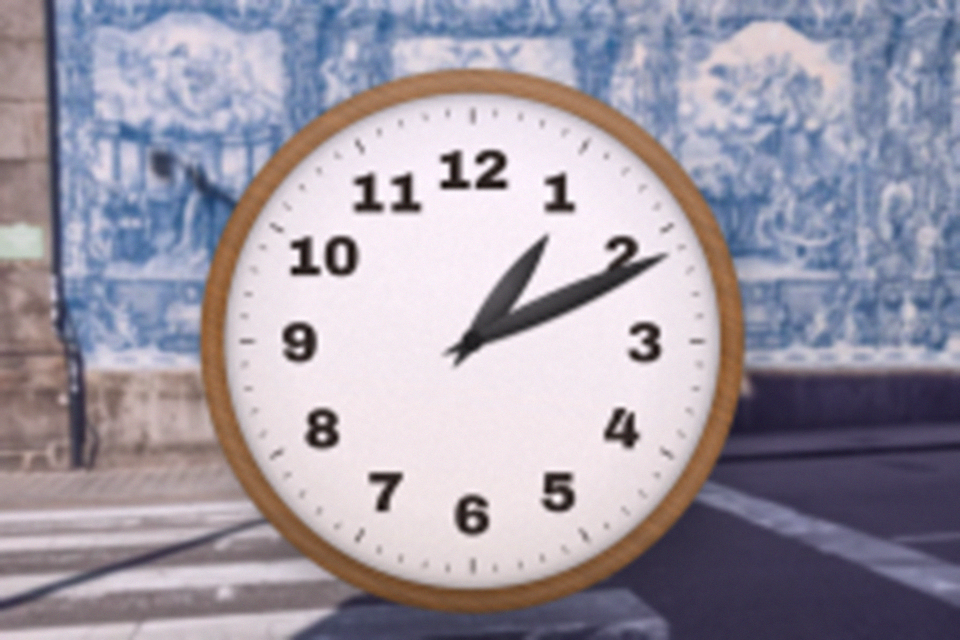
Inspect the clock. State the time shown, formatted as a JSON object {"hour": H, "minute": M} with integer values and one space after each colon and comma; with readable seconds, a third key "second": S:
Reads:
{"hour": 1, "minute": 11}
